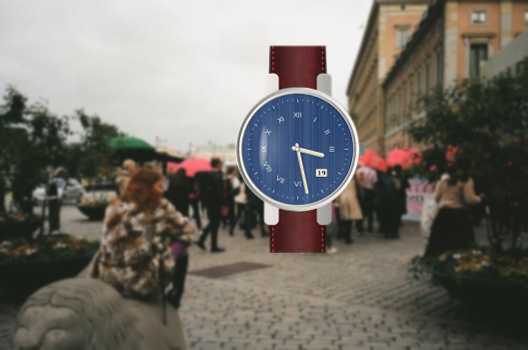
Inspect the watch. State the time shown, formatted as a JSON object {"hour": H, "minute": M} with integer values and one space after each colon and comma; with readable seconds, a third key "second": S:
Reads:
{"hour": 3, "minute": 28}
